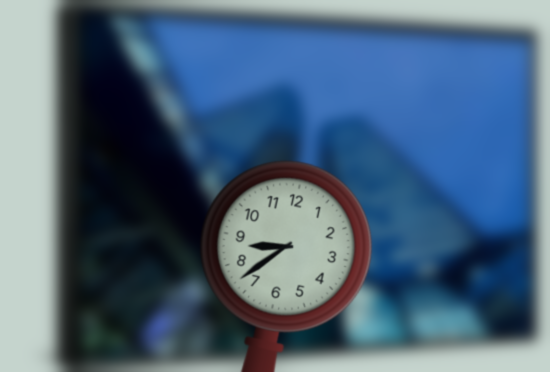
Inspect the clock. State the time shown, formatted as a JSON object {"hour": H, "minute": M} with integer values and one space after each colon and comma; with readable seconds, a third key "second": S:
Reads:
{"hour": 8, "minute": 37}
